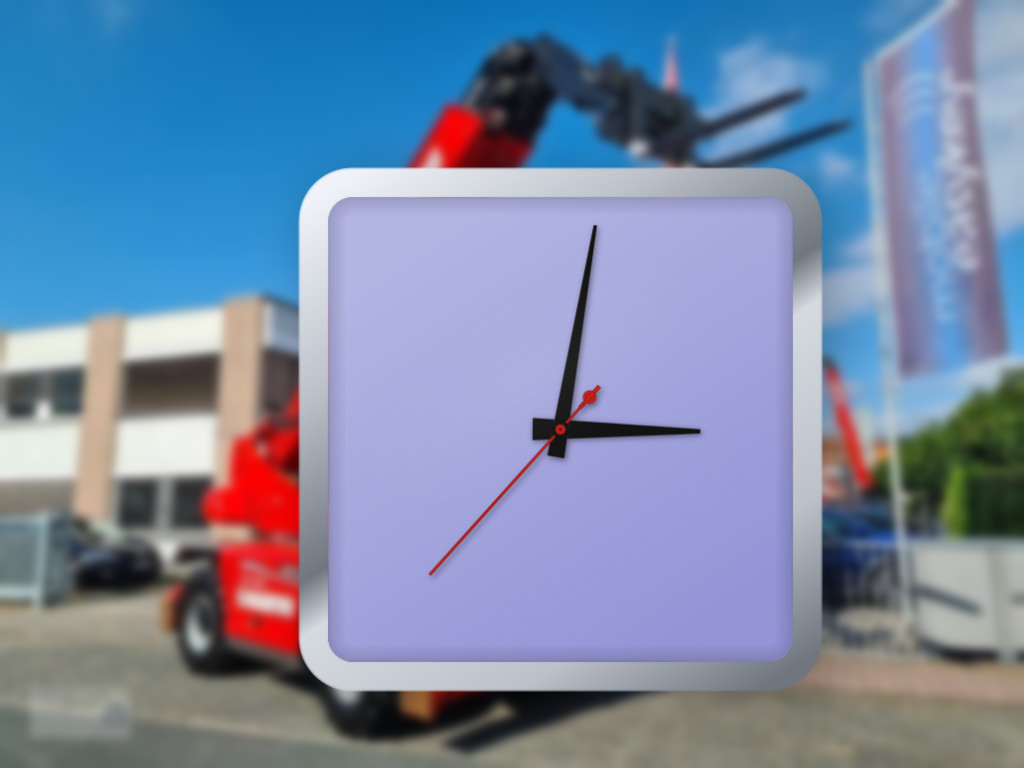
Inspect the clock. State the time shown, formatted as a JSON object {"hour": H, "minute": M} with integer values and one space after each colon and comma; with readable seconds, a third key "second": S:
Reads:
{"hour": 3, "minute": 1, "second": 37}
